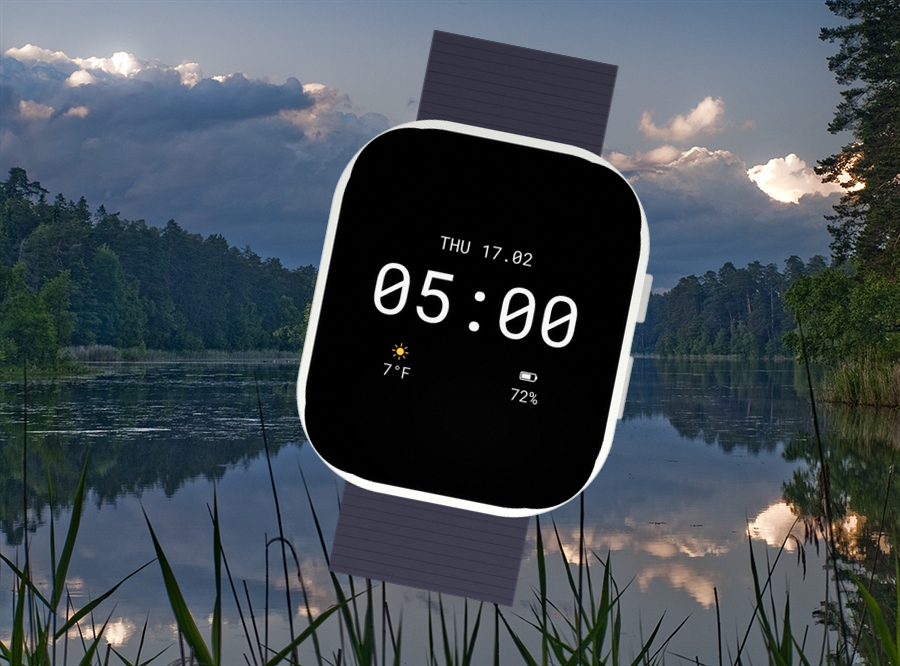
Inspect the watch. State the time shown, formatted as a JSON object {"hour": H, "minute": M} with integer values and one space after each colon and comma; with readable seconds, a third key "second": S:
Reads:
{"hour": 5, "minute": 0}
